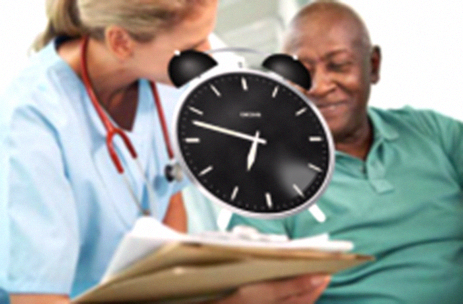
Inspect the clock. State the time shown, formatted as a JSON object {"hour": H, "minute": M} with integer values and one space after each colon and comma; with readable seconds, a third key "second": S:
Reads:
{"hour": 6, "minute": 48}
